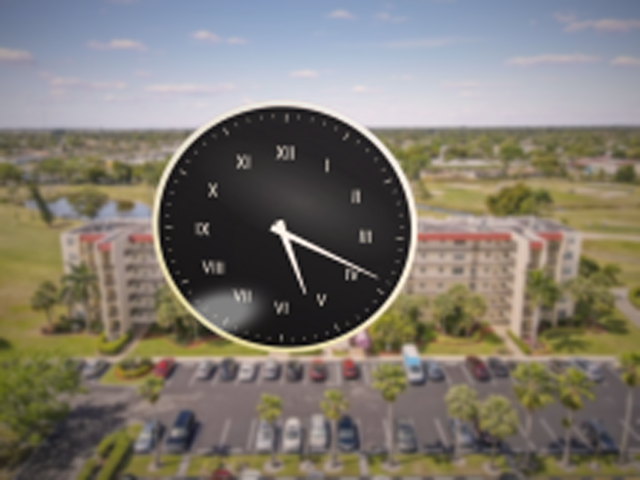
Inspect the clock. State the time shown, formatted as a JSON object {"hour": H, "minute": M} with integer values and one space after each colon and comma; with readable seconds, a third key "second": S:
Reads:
{"hour": 5, "minute": 19}
